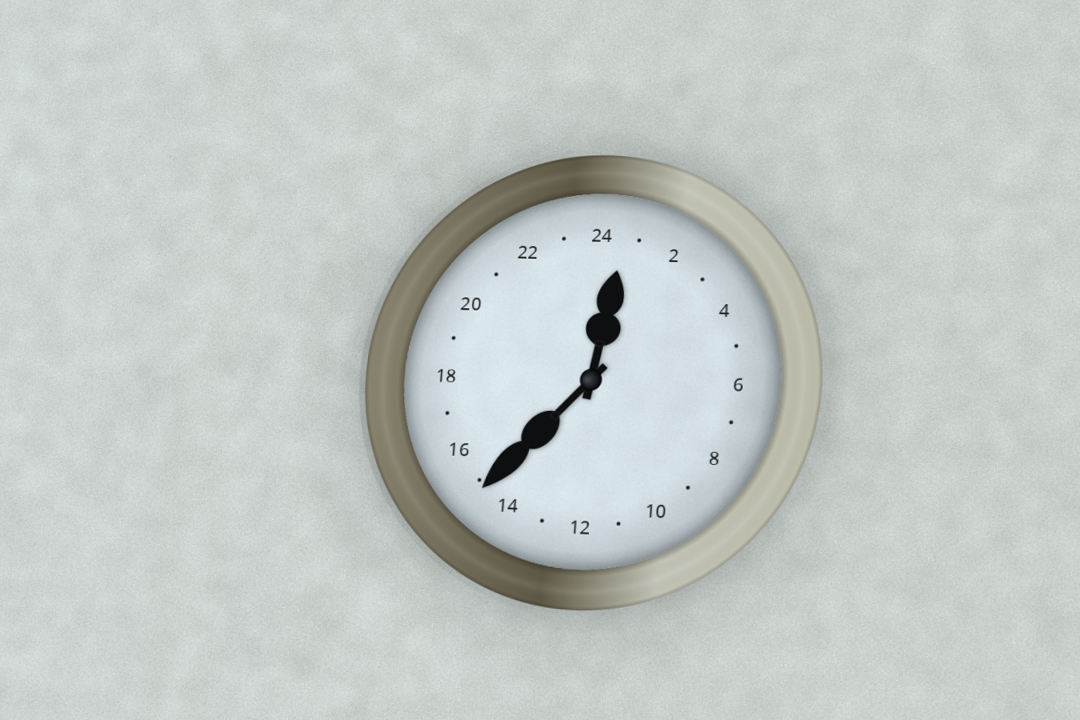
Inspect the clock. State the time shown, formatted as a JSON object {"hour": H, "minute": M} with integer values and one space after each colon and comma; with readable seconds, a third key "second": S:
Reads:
{"hour": 0, "minute": 37}
